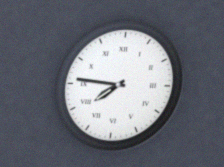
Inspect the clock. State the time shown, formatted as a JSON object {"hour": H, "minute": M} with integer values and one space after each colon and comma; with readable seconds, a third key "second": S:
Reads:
{"hour": 7, "minute": 46}
